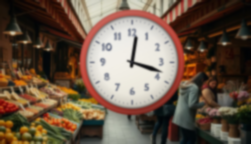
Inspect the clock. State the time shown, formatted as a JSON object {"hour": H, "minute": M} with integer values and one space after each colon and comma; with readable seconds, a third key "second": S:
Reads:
{"hour": 12, "minute": 18}
